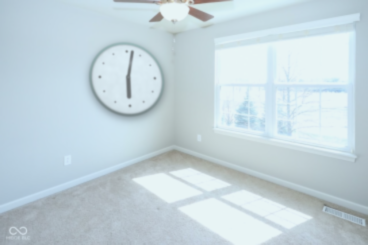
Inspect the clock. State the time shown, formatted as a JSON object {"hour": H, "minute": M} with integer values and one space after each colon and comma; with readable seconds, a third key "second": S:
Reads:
{"hour": 6, "minute": 2}
